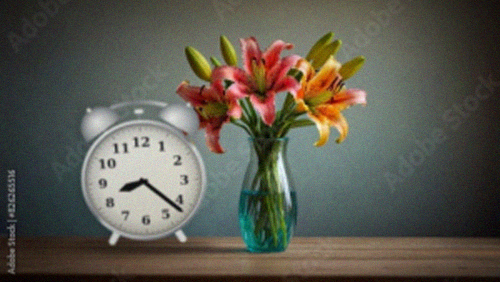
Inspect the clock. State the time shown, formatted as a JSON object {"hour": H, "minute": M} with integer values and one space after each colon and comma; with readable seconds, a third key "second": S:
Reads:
{"hour": 8, "minute": 22}
